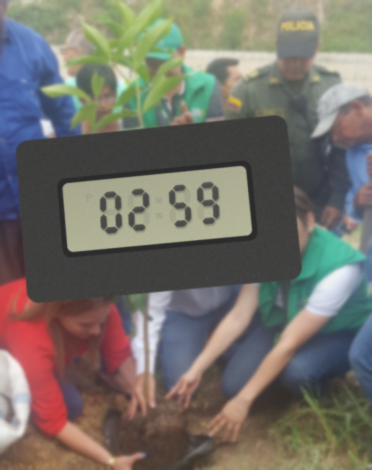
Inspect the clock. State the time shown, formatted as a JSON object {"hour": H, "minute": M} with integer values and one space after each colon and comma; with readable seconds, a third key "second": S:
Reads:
{"hour": 2, "minute": 59}
